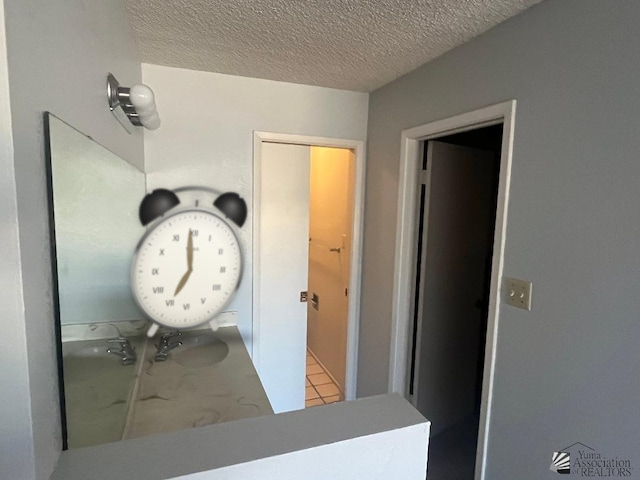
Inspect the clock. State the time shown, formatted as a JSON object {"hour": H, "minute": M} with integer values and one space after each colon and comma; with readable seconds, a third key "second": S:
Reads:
{"hour": 6, "minute": 59}
